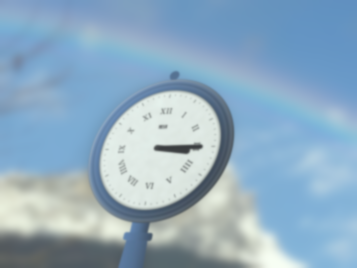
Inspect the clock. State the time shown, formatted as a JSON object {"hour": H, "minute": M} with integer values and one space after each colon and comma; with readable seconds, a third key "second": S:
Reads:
{"hour": 3, "minute": 15}
